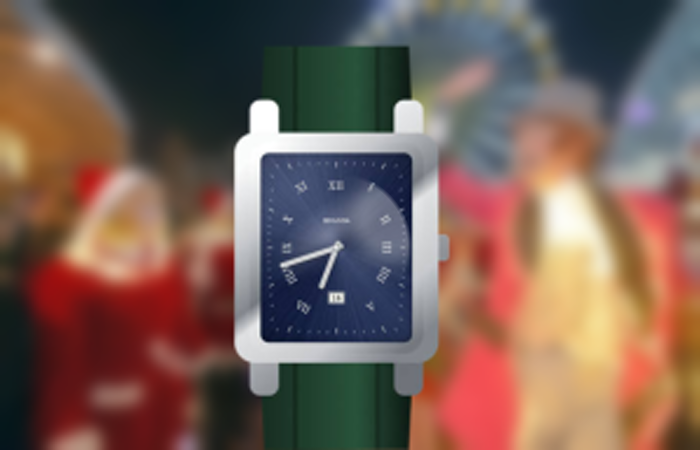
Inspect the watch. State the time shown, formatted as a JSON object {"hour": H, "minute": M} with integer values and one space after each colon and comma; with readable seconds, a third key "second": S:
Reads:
{"hour": 6, "minute": 42}
